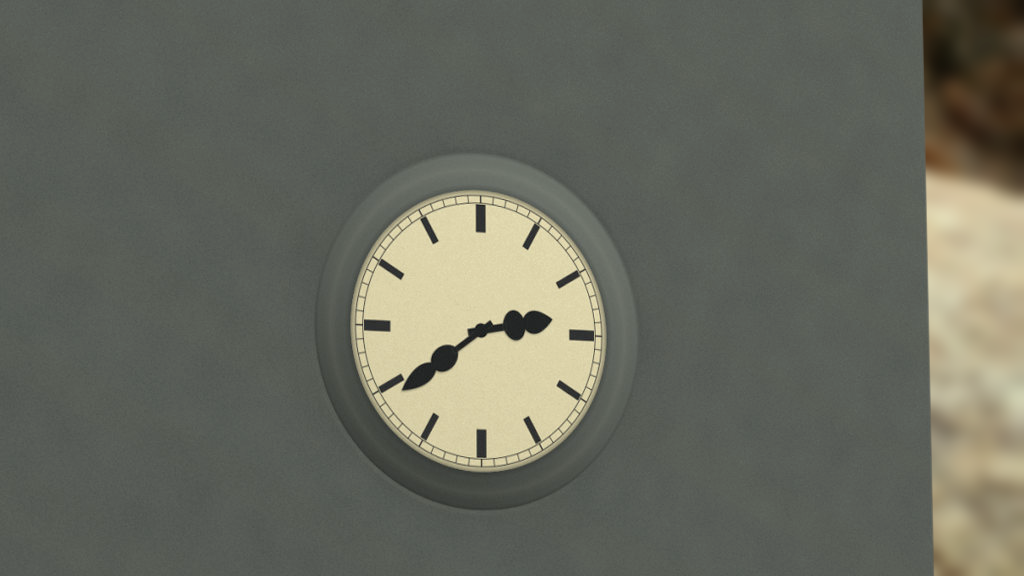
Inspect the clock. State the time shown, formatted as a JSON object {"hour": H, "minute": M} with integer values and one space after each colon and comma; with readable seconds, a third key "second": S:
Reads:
{"hour": 2, "minute": 39}
